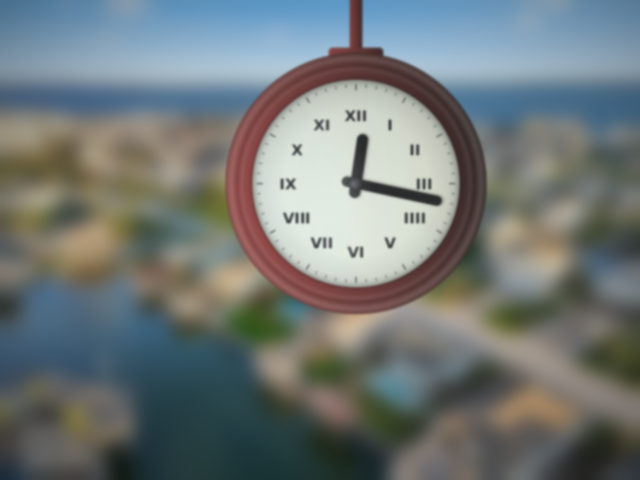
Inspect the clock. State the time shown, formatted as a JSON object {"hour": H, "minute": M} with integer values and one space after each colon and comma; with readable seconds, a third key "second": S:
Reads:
{"hour": 12, "minute": 17}
